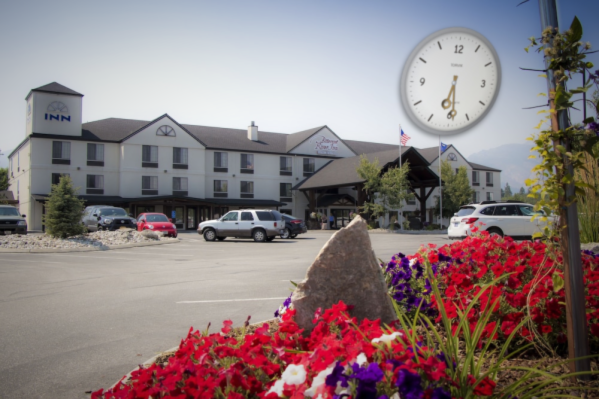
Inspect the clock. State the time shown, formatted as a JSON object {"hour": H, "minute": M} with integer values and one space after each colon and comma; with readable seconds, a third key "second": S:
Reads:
{"hour": 6, "minute": 29}
